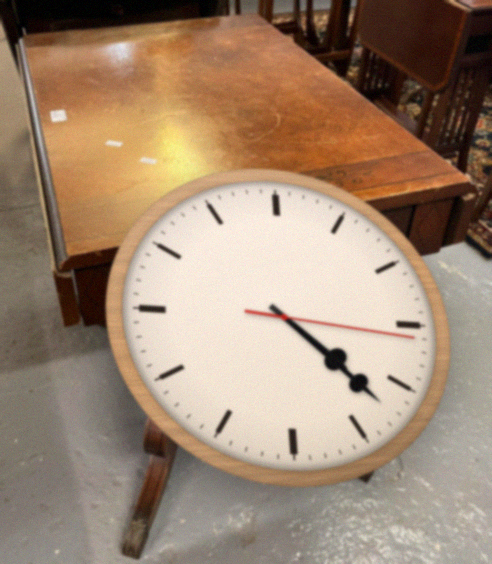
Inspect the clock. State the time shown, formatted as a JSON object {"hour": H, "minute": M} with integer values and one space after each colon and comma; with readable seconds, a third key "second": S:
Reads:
{"hour": 4, "minute": 22, "second": 16}
